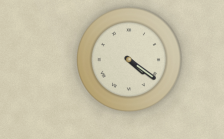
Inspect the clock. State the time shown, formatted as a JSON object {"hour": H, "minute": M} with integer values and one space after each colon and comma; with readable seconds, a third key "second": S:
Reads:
{"hour": 4, "minute": 21}
